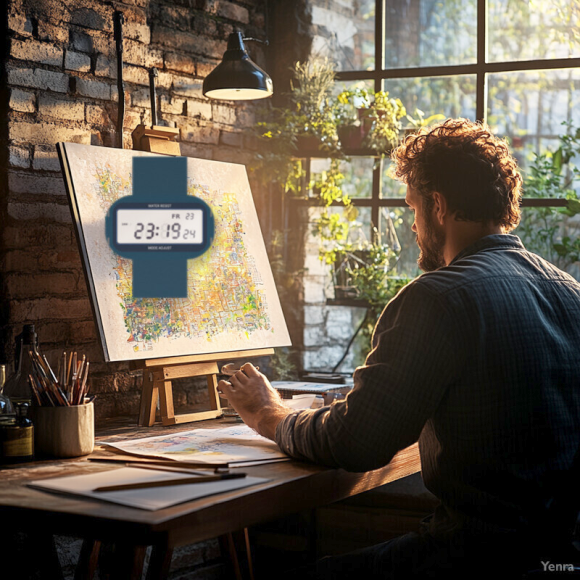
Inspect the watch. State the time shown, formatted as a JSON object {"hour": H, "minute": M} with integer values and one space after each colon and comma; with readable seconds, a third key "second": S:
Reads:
{"hour": 23, "minute": 19, "second": 24}
